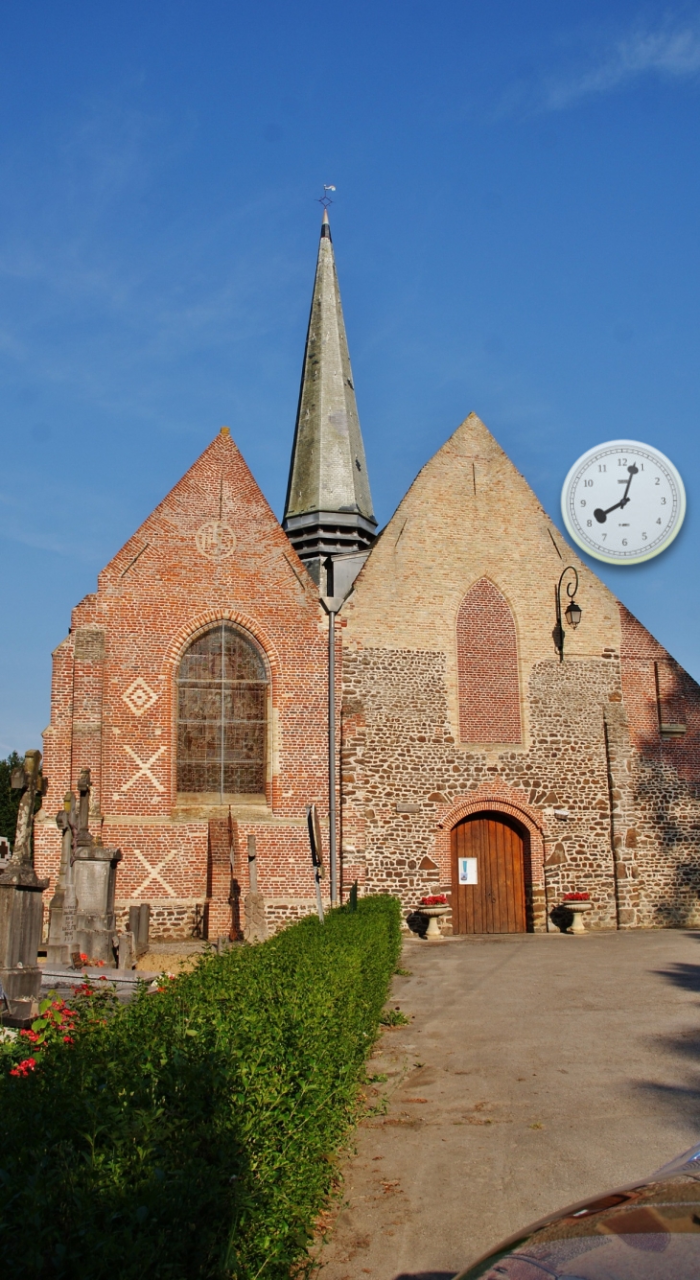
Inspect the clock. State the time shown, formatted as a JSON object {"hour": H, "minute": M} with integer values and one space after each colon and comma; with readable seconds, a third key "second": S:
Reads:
{"hour": 8, "minute": 3}
